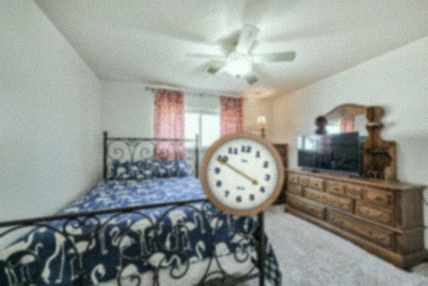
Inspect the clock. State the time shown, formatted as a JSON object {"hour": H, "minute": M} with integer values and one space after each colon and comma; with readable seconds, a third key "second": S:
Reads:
{"hour": 3, "minute": 49}
